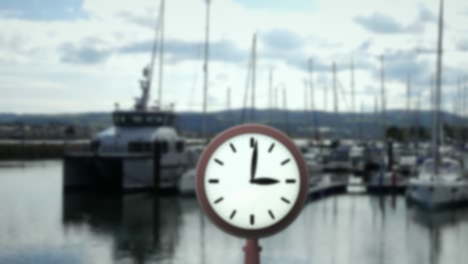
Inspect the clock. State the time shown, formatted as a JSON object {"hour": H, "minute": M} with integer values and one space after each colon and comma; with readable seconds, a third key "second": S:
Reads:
{"hour": 3, "minute": 1}
